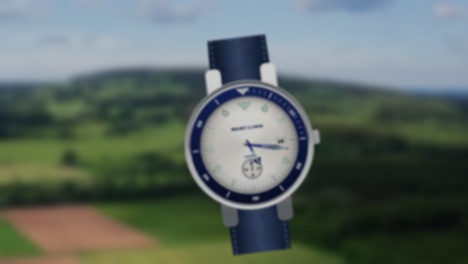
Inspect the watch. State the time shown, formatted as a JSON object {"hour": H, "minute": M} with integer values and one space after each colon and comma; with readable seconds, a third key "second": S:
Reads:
{"hour": 5, "minute": 17}
